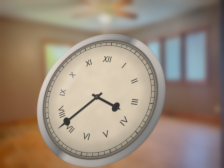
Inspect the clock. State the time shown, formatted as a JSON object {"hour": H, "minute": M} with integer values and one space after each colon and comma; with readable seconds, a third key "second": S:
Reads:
{"hour": 3, "minute": 37}
